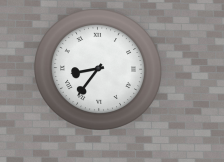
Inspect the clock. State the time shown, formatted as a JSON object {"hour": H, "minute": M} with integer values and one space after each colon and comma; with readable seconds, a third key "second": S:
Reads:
{"hour": 8, "minute": 36}
